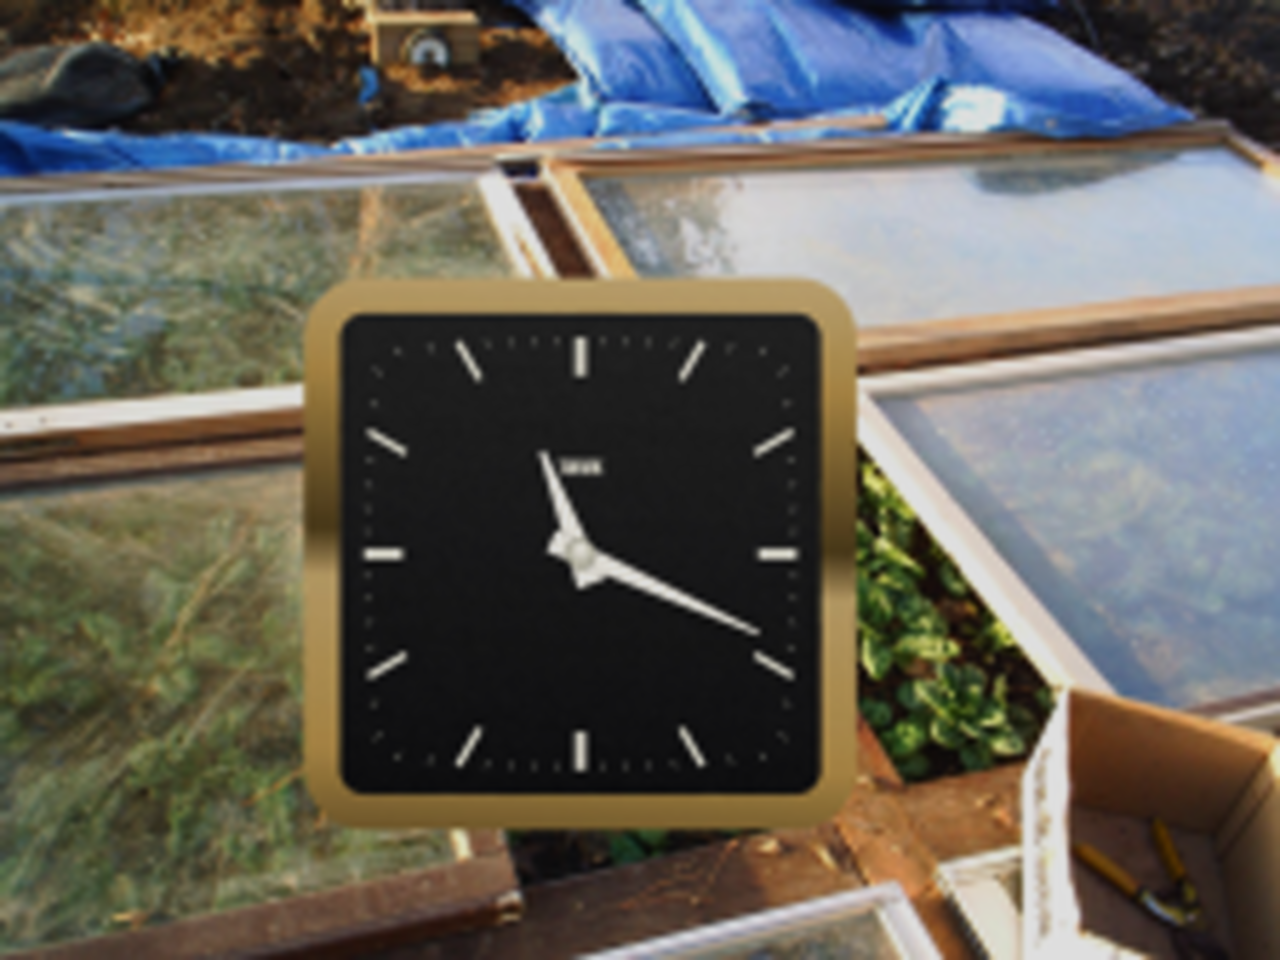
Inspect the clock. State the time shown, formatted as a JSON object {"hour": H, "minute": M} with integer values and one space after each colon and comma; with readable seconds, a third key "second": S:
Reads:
{"hour": 11, "minute": 19}
